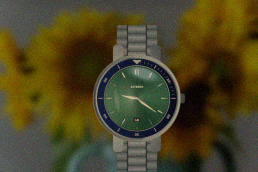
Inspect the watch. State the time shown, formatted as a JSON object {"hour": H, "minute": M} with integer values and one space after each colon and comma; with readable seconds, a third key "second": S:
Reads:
{"hour": 9, "minute": 21}
